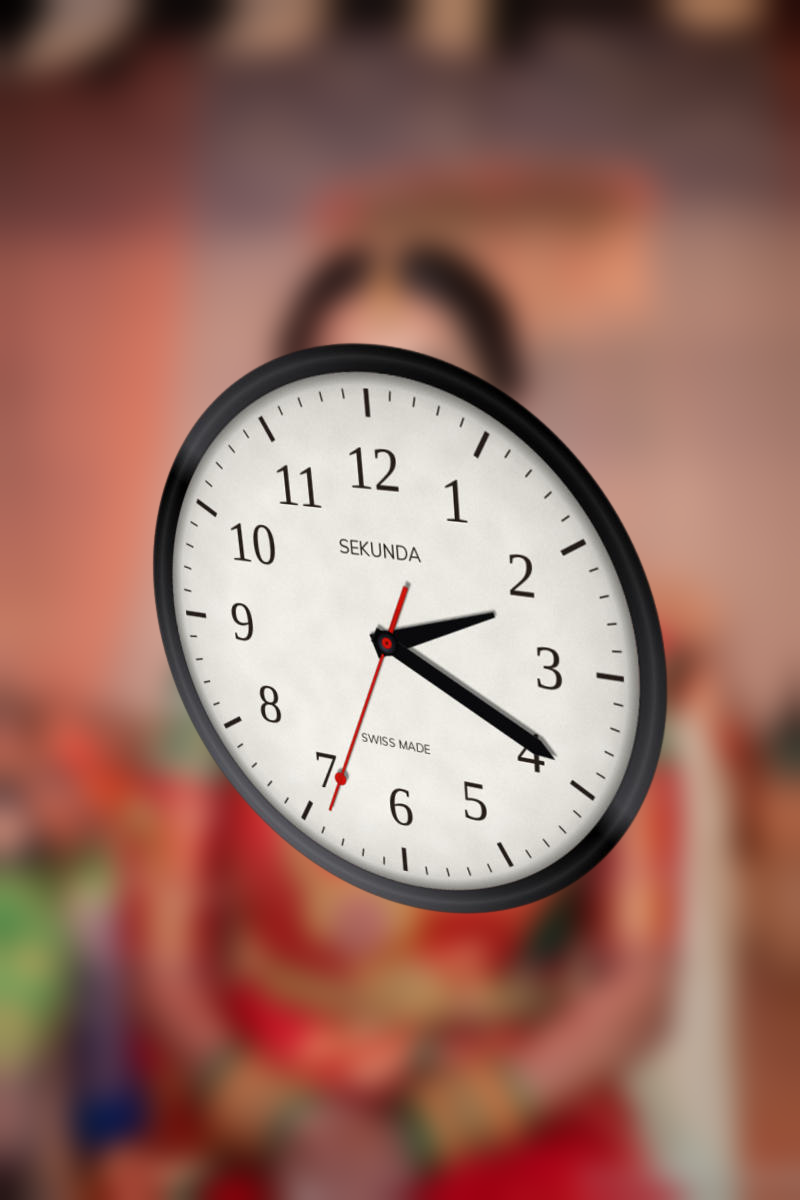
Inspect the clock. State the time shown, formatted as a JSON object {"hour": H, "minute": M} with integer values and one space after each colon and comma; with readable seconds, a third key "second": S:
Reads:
{"hour": 2, "minute": 19, "second": 34}
